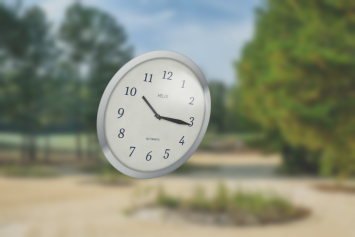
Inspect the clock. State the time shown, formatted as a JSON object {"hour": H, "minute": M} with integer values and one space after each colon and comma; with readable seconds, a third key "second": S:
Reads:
{"hour": 10, "minute": 16}
